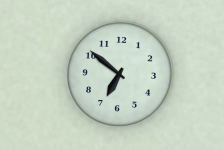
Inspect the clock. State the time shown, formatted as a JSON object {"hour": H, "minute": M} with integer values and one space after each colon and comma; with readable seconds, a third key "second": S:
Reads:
{"hour": 6, "minute": 51}
